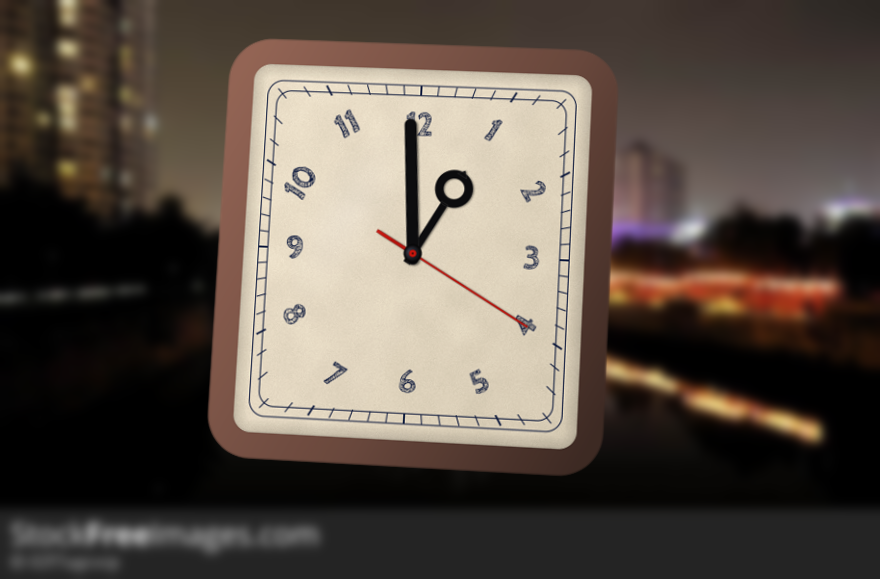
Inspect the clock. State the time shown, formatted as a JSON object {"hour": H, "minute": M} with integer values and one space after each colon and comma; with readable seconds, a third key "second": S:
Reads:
{"hour": 12, "minute": 59, "second": 20}
